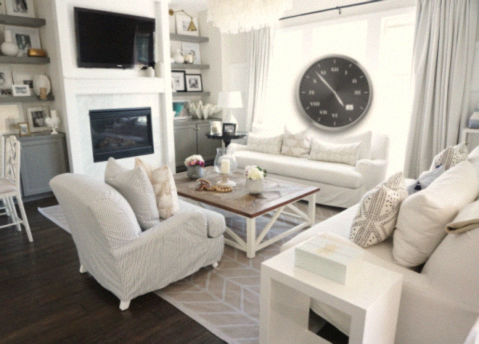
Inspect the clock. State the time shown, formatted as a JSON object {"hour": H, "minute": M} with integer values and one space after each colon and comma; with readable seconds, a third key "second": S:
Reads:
{"hour": 4, "minute": 53}
